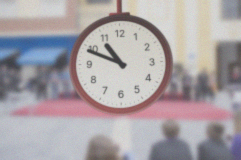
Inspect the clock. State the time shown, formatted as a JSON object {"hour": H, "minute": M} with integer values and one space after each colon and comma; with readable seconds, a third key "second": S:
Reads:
{"hour": 10, "minute": 49}
